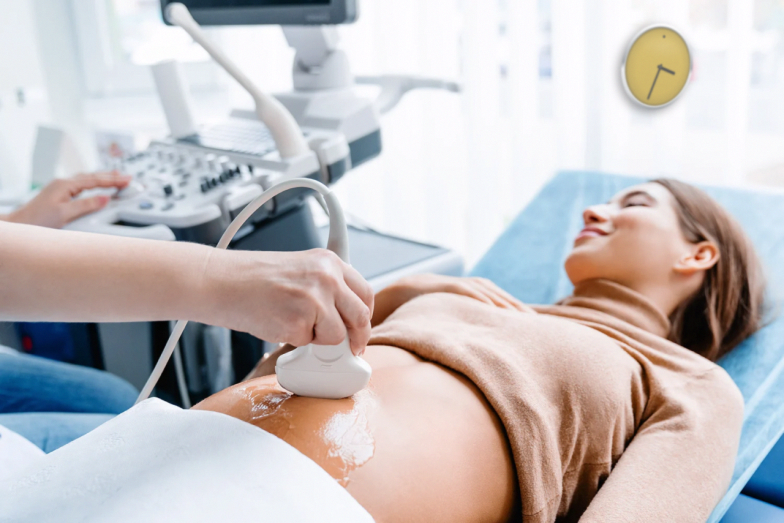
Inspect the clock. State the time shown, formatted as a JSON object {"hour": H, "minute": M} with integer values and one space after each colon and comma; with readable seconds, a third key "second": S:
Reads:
{"hour": 3, "minute": 33}
